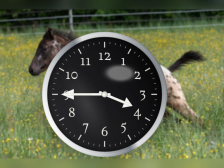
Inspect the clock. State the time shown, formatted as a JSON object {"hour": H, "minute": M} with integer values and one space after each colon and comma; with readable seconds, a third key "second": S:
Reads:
{"hour": 3, "minute": 45}
